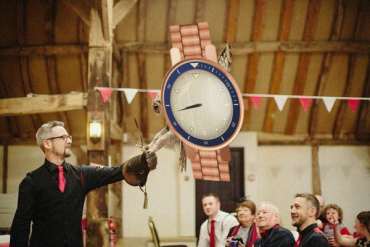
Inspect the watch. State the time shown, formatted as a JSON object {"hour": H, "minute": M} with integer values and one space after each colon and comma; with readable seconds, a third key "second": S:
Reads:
{"hour": 8, "minute": 43}
